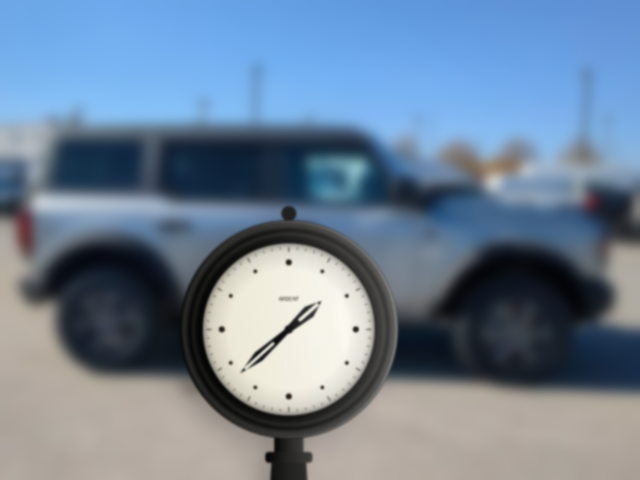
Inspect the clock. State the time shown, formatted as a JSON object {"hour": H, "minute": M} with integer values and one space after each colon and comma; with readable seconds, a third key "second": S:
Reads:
{"hour": 1, "minute": 38}
